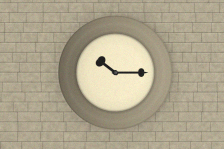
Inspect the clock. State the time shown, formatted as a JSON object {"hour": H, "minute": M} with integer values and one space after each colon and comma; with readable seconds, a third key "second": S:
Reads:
{"hour": 10, "minute": 15}
